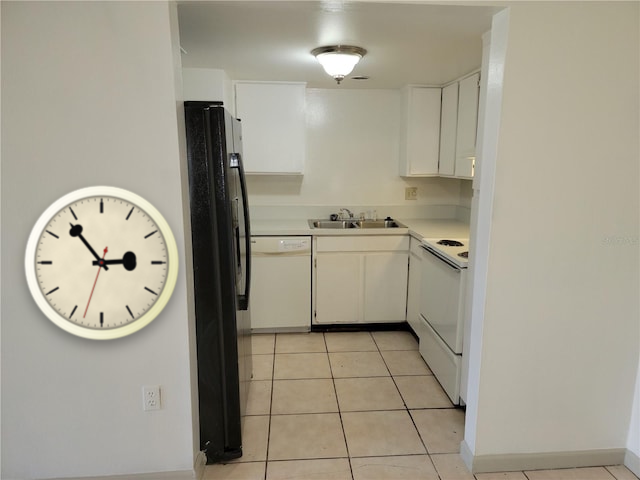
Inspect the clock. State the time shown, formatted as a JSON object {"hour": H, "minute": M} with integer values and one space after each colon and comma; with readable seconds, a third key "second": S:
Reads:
{"hour": 2, "minute": 53, "second": 33}
